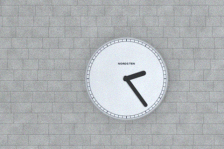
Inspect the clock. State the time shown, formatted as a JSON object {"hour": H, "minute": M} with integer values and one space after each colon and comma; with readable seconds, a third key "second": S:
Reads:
{"hour": 2, "minute": 24}
